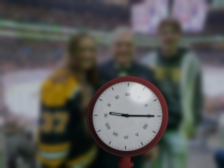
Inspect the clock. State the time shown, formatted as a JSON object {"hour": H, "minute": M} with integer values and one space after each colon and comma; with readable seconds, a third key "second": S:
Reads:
{"hour": 9, "minute": 15}
